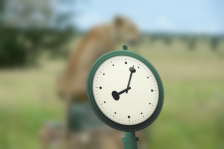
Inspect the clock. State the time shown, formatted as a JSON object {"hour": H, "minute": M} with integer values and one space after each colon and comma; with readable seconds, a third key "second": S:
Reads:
{"hour": 8, "minute": 3}
